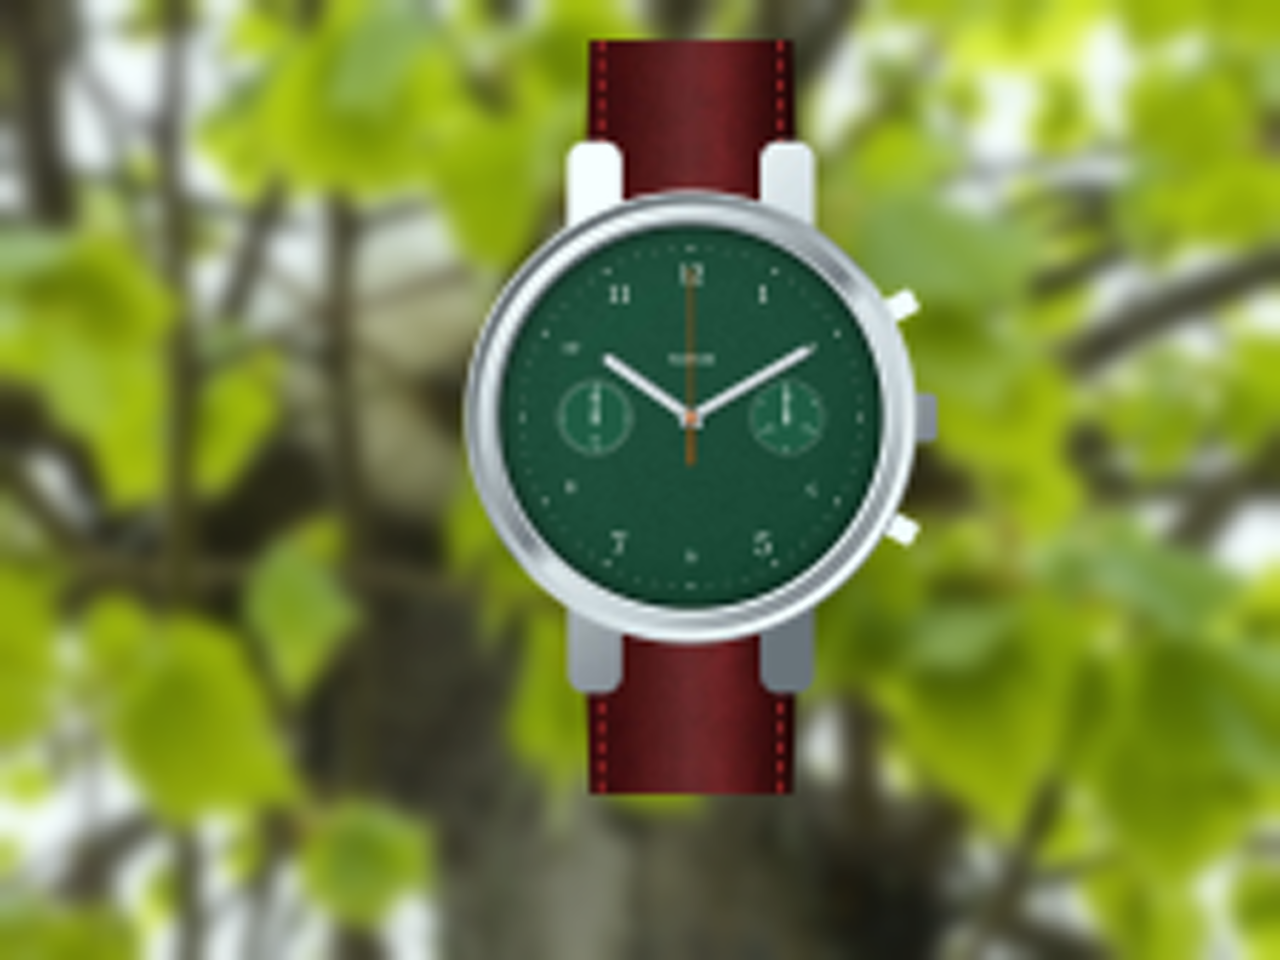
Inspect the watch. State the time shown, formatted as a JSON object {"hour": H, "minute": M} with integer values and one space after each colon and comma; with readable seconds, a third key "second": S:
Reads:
{"hour": 10, "minute": 10}
